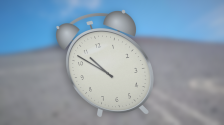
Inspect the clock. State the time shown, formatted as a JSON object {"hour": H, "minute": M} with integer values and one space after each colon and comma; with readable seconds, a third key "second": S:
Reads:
{"hour": 10, "minute": 52}
